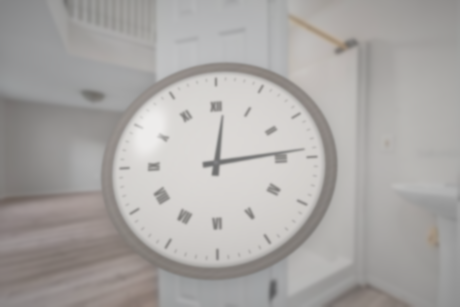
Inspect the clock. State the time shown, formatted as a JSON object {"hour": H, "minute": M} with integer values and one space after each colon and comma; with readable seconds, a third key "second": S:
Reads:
{"hour": 12, "minute": 14}
